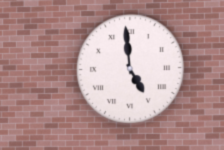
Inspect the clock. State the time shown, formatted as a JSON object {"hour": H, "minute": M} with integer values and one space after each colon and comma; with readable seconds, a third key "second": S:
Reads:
{"hour": 4, "minute": 59}
